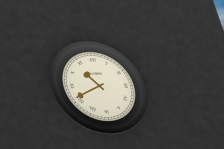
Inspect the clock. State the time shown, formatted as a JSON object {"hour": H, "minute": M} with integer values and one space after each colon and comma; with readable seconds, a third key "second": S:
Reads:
{"hour": 10, "minute": 41}
